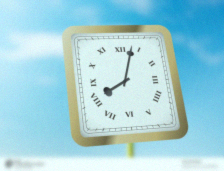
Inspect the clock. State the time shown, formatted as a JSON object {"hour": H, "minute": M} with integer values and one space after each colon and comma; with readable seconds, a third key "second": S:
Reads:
{"hour": 8, "minute": 3}
